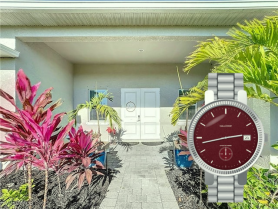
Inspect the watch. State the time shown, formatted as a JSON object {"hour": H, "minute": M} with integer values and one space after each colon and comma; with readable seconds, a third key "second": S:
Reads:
{"hour": 2, "minute": 43}
